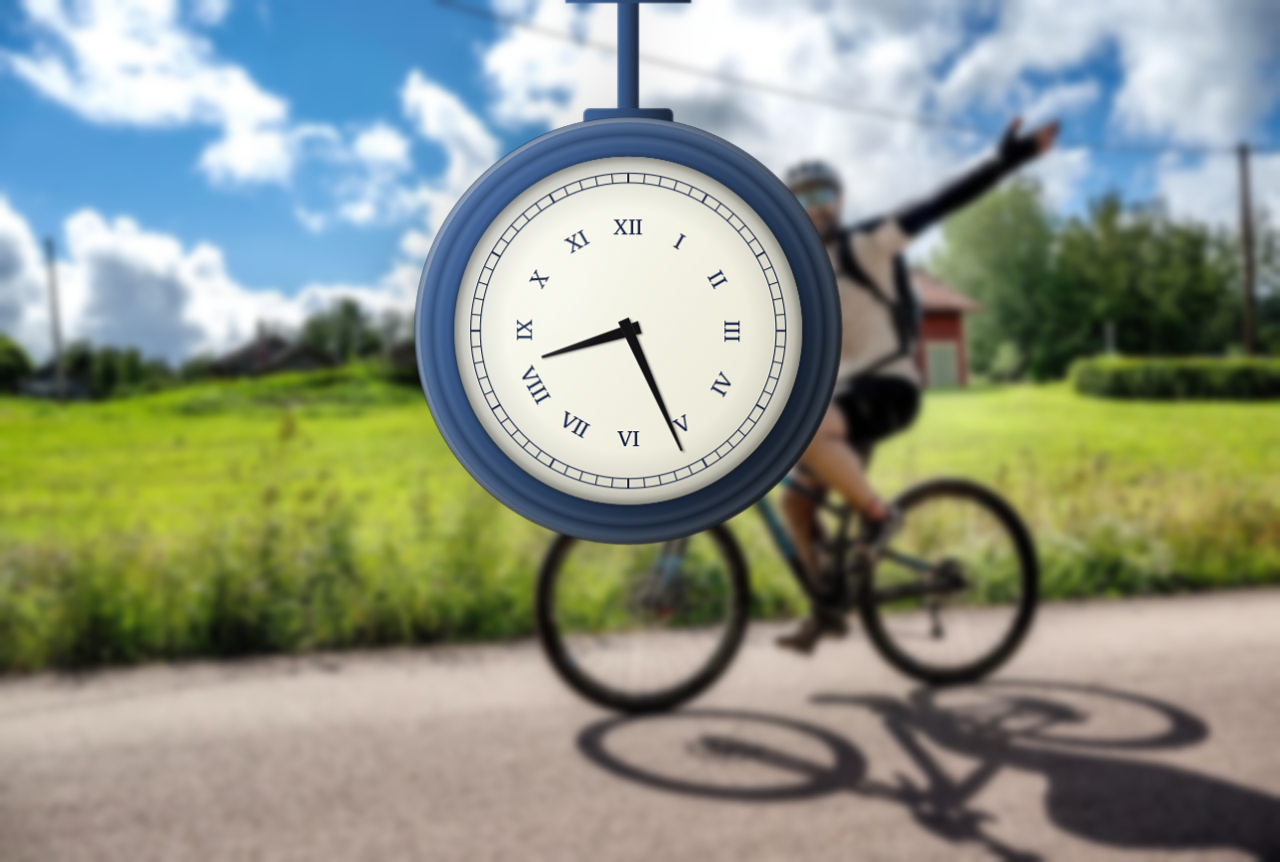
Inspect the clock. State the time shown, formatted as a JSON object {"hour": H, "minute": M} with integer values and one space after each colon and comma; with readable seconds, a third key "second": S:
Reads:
{"hour": 8, "minute": 26}
